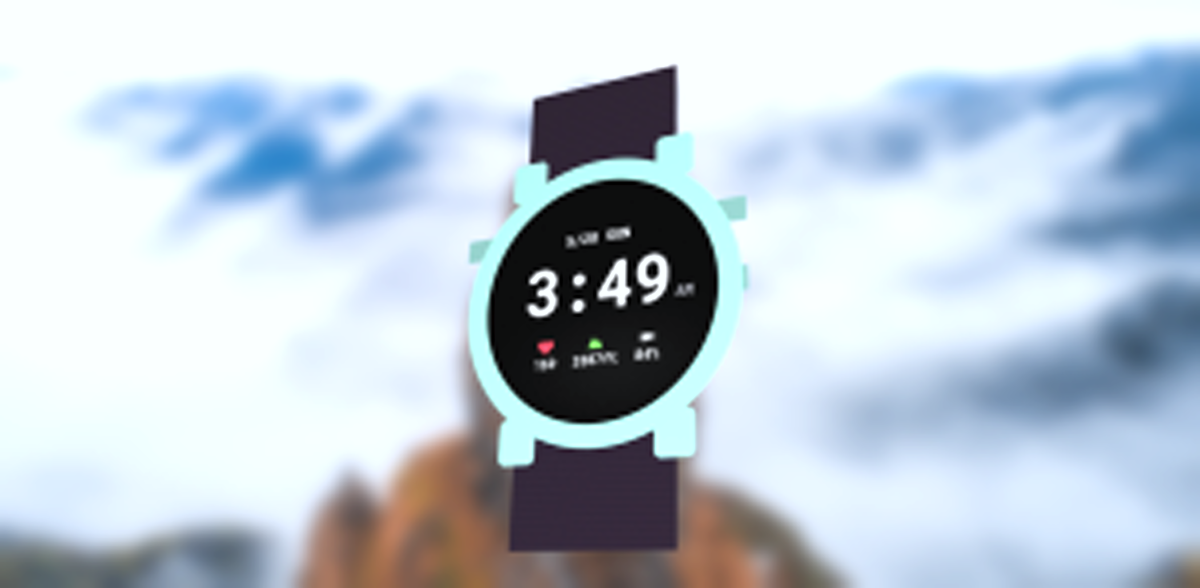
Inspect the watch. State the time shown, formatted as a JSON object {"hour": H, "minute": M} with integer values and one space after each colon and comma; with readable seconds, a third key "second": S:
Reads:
{"hour": 3, "minute": 49}
